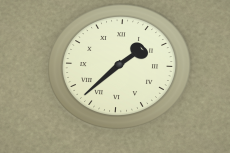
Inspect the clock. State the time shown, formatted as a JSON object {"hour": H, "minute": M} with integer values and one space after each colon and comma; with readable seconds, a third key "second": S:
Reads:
{"hour": 1, "minute": 37}
